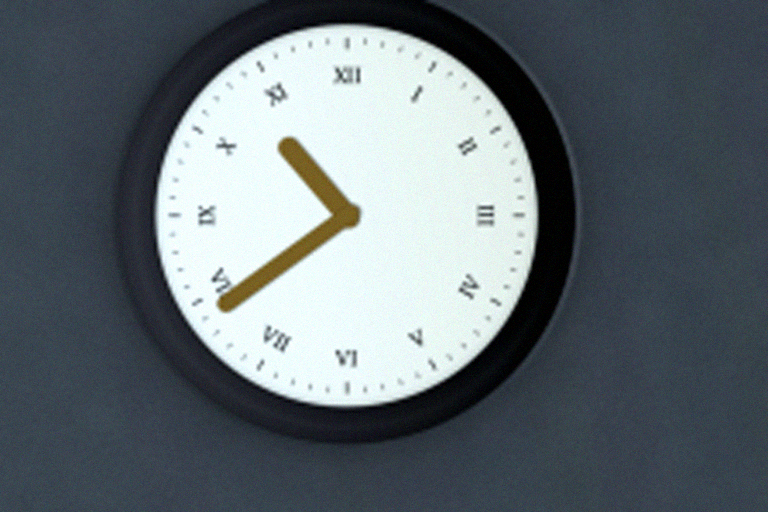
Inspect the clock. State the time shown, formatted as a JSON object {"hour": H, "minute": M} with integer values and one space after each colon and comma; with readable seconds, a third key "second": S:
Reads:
{"hour": 10, "minute": 39}
